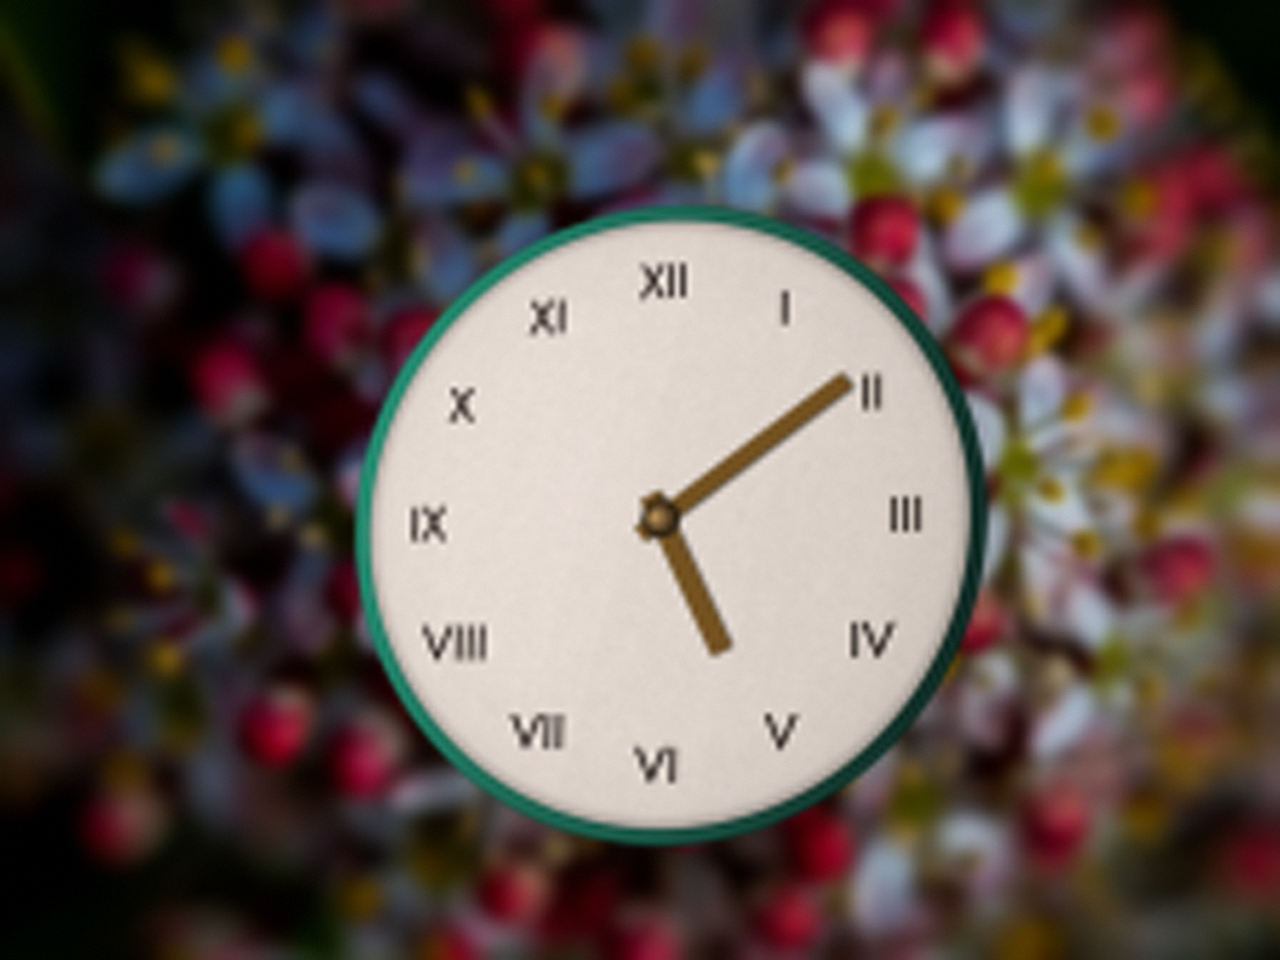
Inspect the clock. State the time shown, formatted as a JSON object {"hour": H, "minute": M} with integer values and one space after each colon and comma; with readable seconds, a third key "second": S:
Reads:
{"hour": 5, "minute": 9}
